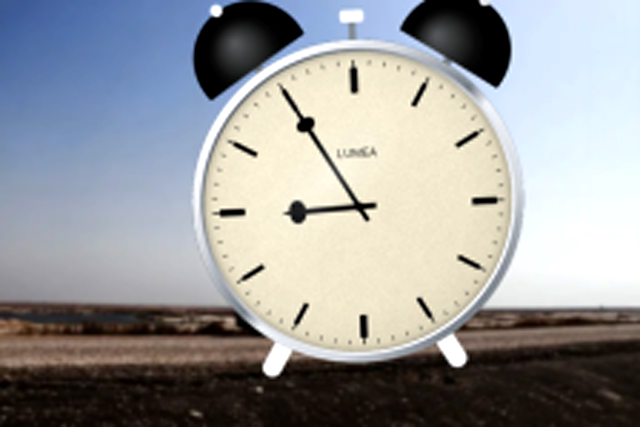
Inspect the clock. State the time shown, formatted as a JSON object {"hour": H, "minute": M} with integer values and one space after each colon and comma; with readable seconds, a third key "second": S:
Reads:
{"hour": 8, "minute": 55}
